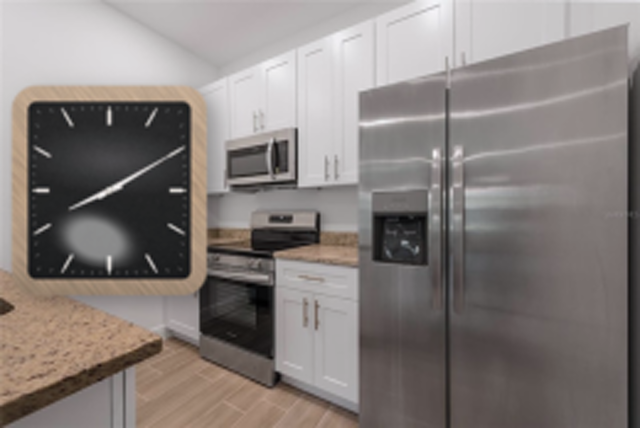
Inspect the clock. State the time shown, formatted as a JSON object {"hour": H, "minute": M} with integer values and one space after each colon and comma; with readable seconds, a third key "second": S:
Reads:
{"hour": 8, "minute": 10}
